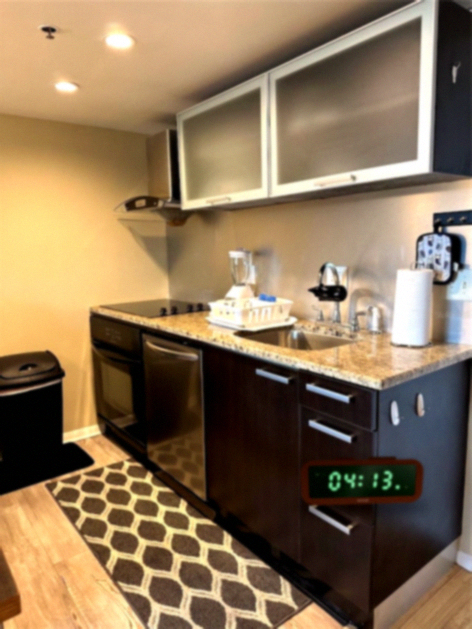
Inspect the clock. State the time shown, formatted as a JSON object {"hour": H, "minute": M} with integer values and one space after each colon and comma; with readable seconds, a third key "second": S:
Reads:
{"hour": 4, "minute": 13}
